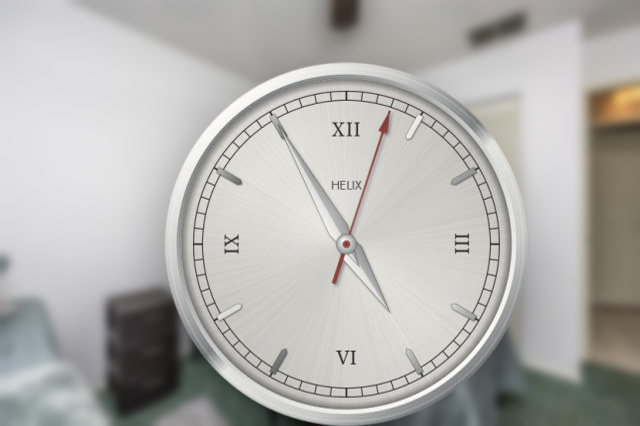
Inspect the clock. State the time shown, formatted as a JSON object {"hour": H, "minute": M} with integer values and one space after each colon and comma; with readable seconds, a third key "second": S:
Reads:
{"hour": 4, "minute": 55, "second": 3}
